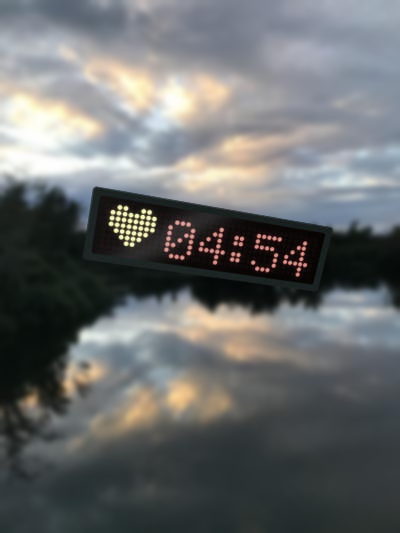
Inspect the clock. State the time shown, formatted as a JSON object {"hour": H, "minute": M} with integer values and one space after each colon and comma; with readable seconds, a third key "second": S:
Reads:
{"hour": 4, "minute": 54}
